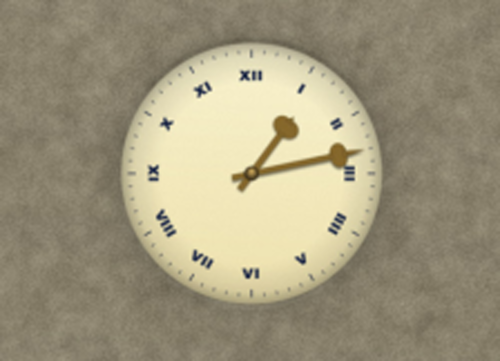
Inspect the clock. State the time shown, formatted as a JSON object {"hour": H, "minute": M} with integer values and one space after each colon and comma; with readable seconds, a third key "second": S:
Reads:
{"hour": 1, "minute": 13}
